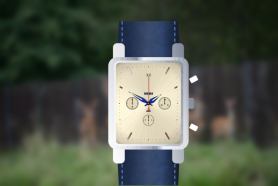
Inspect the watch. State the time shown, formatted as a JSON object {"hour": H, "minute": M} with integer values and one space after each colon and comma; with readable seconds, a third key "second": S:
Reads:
{"hour": 1, "minute": 50}
